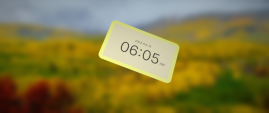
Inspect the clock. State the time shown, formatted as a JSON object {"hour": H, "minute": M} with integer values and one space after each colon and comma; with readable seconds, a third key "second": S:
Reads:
{"hour": 6, "minute": 5}
